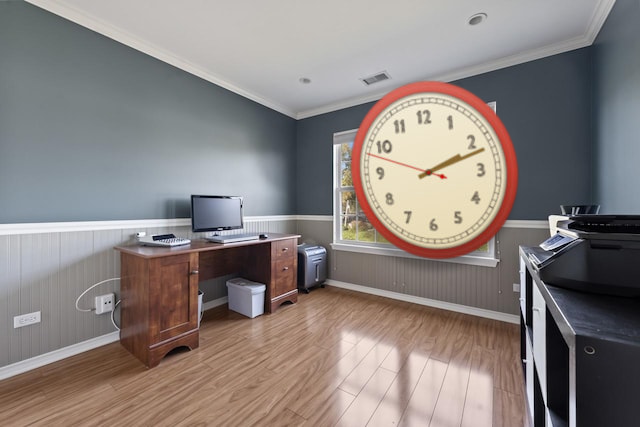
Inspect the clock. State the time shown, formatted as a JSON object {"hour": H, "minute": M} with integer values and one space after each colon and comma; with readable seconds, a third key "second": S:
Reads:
{"hour": 2, "minute": 11, "second": 48}
